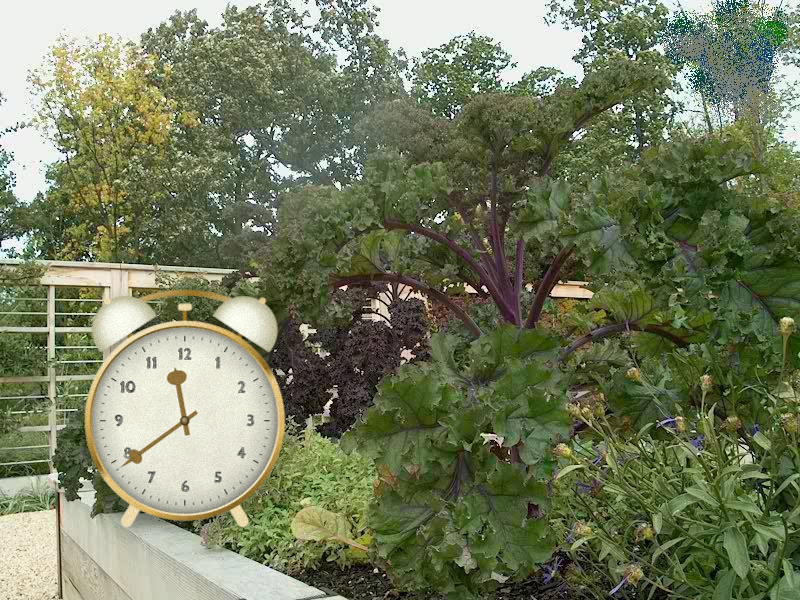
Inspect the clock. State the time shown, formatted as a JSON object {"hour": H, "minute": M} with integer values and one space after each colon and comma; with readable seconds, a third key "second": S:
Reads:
{"hour": 11, "minute": 39}
